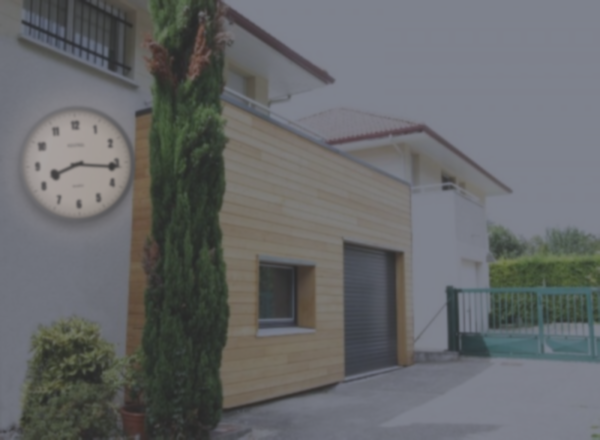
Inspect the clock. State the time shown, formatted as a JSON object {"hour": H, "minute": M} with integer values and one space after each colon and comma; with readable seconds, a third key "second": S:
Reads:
{"hour": 8, "minute": 16}
